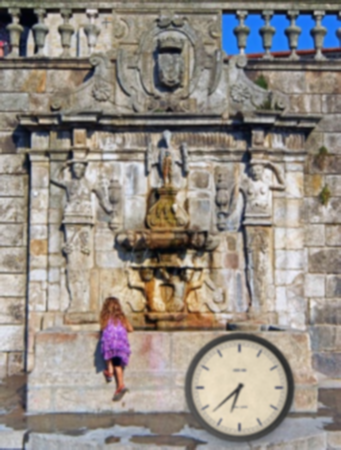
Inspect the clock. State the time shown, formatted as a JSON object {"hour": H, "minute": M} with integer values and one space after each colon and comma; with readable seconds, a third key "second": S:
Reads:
{"hour": 6, "minute": 38}
